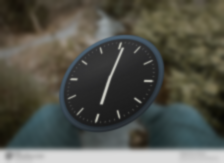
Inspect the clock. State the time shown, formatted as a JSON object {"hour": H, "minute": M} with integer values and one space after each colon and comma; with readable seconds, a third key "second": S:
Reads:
{"hour": 6, "minute": 1}
